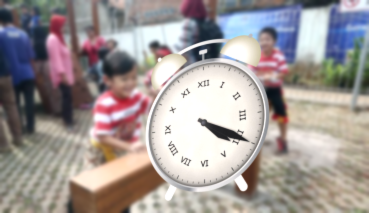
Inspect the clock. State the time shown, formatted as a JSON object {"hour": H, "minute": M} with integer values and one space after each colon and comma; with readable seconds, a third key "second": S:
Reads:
{"hour": 4, "minute": 20}
